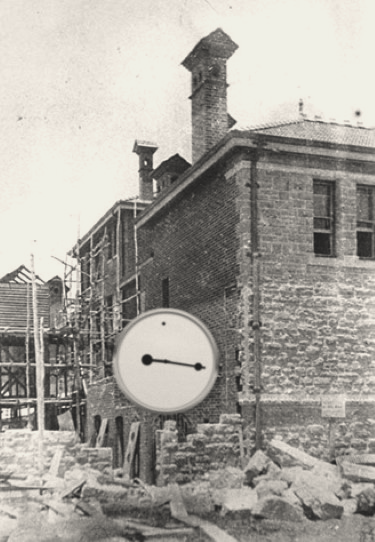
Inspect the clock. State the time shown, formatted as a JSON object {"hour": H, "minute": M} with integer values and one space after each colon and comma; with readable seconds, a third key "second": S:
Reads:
{"hour": 9, "minute": 17}
